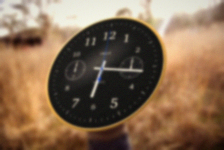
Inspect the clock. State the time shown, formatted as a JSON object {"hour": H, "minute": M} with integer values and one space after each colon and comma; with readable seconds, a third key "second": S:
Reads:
{"hour": 6, "minute": 16}
